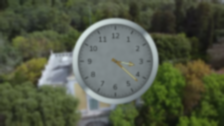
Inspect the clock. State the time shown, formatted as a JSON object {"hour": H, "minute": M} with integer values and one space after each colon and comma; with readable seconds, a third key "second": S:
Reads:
{"hour": 3, "minute": 22}
